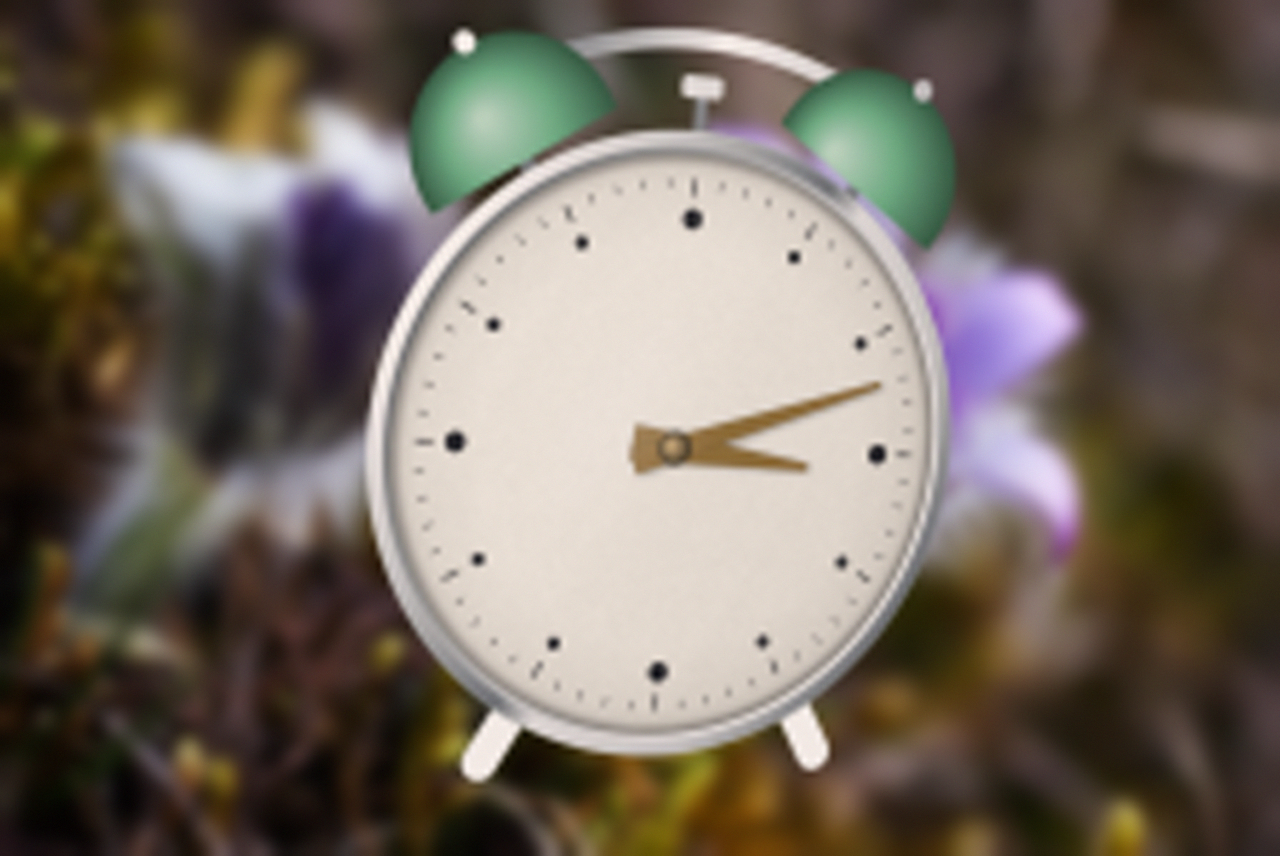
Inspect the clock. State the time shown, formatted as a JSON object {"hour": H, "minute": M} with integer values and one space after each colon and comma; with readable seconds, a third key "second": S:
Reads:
{"hour": 3, "minute": 12}
